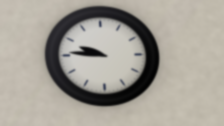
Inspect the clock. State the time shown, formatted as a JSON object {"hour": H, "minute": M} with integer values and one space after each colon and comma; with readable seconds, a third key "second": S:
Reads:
{"hour": 9, "minute": 46}
